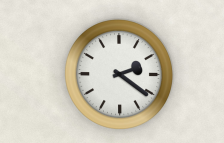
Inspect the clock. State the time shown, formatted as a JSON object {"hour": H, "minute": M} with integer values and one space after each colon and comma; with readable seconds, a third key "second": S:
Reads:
{"hour": 2, "minute": 21}
